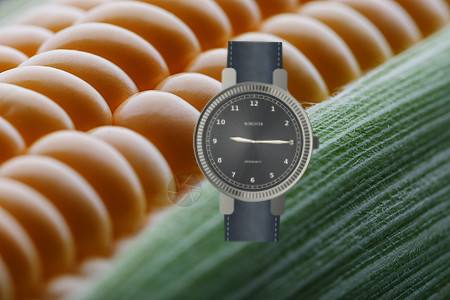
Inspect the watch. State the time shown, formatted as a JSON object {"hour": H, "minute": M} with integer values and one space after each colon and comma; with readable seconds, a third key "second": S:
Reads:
{"hour": 9, "minute": 15}
